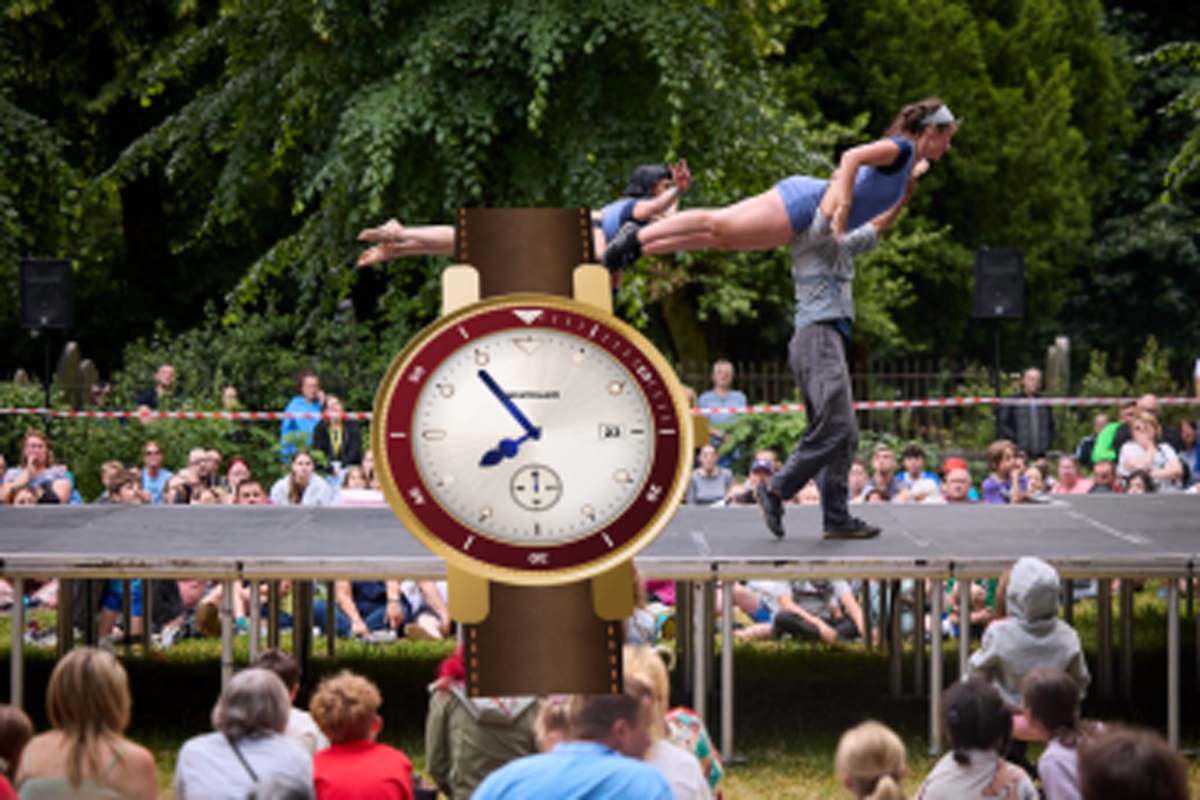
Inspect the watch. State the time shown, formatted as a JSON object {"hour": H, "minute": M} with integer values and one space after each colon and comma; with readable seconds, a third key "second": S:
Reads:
{"hour": 7, "minute": 54}
